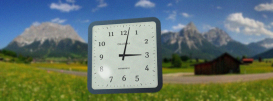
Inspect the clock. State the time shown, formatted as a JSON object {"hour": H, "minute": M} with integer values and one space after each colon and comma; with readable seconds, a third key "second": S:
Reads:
{"hour": 3, "minute": 2}
